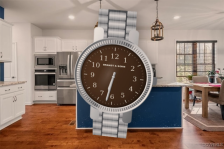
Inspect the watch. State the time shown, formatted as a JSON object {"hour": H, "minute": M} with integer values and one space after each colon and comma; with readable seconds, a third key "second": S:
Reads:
{"hour": 6, "minute": 32}
